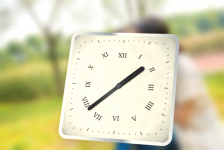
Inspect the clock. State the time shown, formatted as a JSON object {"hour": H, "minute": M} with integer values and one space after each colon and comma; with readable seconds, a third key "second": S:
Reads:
{"hour": 1, "minute": 38}
